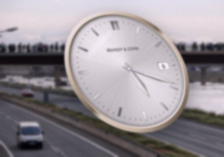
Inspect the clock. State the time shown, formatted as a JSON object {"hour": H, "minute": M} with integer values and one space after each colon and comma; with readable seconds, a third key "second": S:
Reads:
{"hour": 5, "minute": 19}
